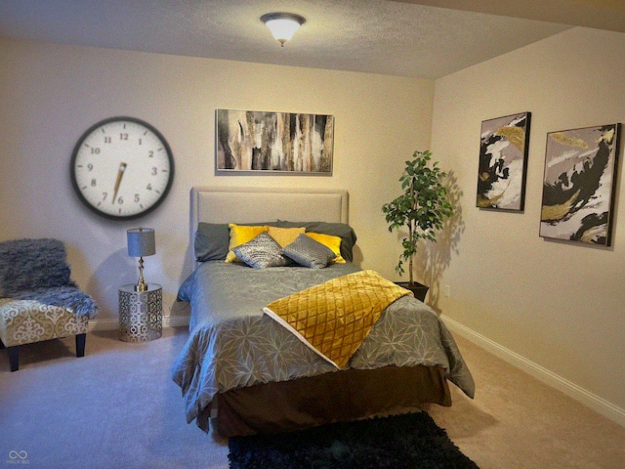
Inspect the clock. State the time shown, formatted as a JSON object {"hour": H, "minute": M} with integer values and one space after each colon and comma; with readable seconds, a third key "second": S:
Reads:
{"hour": 6, "minute": 32}
